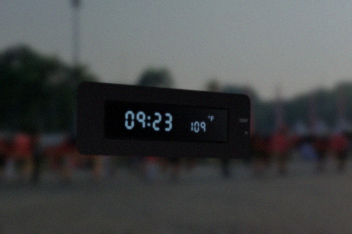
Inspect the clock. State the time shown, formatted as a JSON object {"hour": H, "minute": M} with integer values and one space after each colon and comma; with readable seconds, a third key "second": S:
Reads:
{"hour": 9, "minute": 23}
